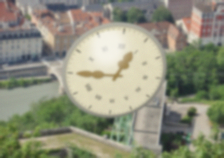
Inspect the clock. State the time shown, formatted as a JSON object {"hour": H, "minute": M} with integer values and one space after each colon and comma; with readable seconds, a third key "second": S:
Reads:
{"hour": 12, "minute": 45}
